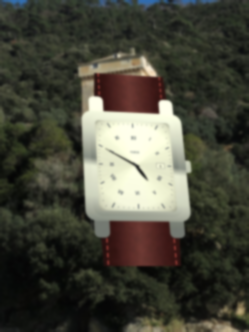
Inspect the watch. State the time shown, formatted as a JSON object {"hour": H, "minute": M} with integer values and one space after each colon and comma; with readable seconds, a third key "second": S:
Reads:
{"hour": 4, "minute": 50}
